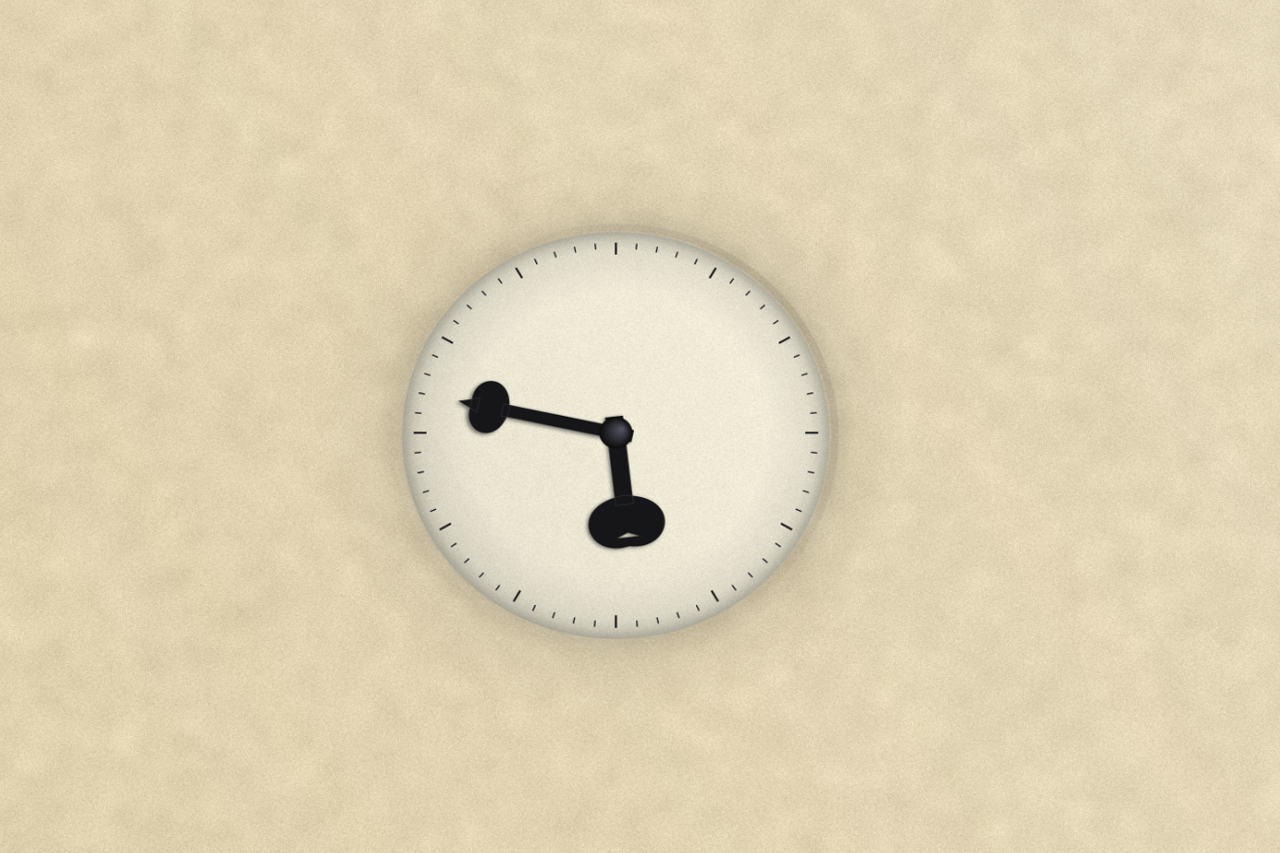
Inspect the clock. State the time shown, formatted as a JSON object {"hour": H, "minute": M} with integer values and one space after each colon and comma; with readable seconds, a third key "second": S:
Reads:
{"hour": 5, "minute": 47}
